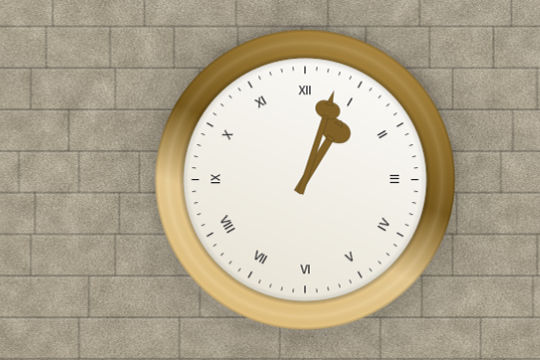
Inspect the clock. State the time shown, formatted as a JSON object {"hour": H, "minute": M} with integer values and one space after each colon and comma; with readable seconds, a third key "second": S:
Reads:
{"hour": 1, "minute": 3}
